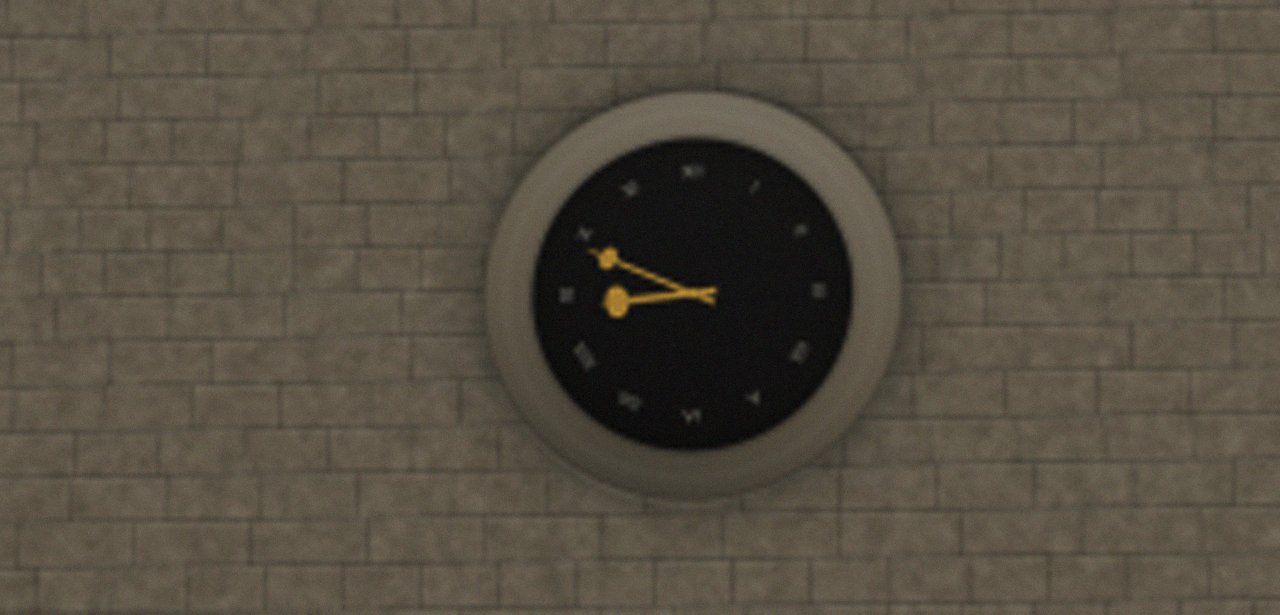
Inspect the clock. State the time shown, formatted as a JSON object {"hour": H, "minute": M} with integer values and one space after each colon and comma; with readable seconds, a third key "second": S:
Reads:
{"hour": 8, "minute": 49}
